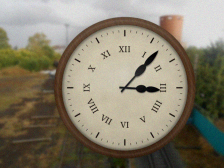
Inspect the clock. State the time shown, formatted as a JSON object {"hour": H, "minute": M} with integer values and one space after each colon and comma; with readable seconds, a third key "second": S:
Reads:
{"hour": 3, "minute": 7}
